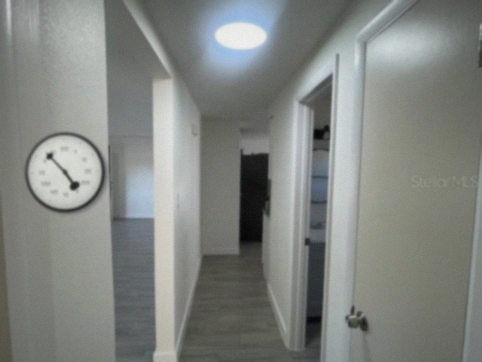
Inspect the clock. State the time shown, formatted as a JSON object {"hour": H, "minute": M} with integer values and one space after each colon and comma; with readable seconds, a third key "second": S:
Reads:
{"hour": 4, "minute": 53}
